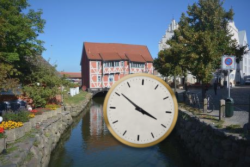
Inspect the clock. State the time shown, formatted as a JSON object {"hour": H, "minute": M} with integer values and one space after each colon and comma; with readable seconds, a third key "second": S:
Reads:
{"hour": 3, "minute": 51}
